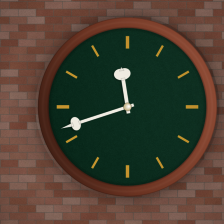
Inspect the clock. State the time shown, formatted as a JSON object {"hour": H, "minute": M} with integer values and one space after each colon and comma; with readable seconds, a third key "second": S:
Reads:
{"hour": 11, "minute": 42}
